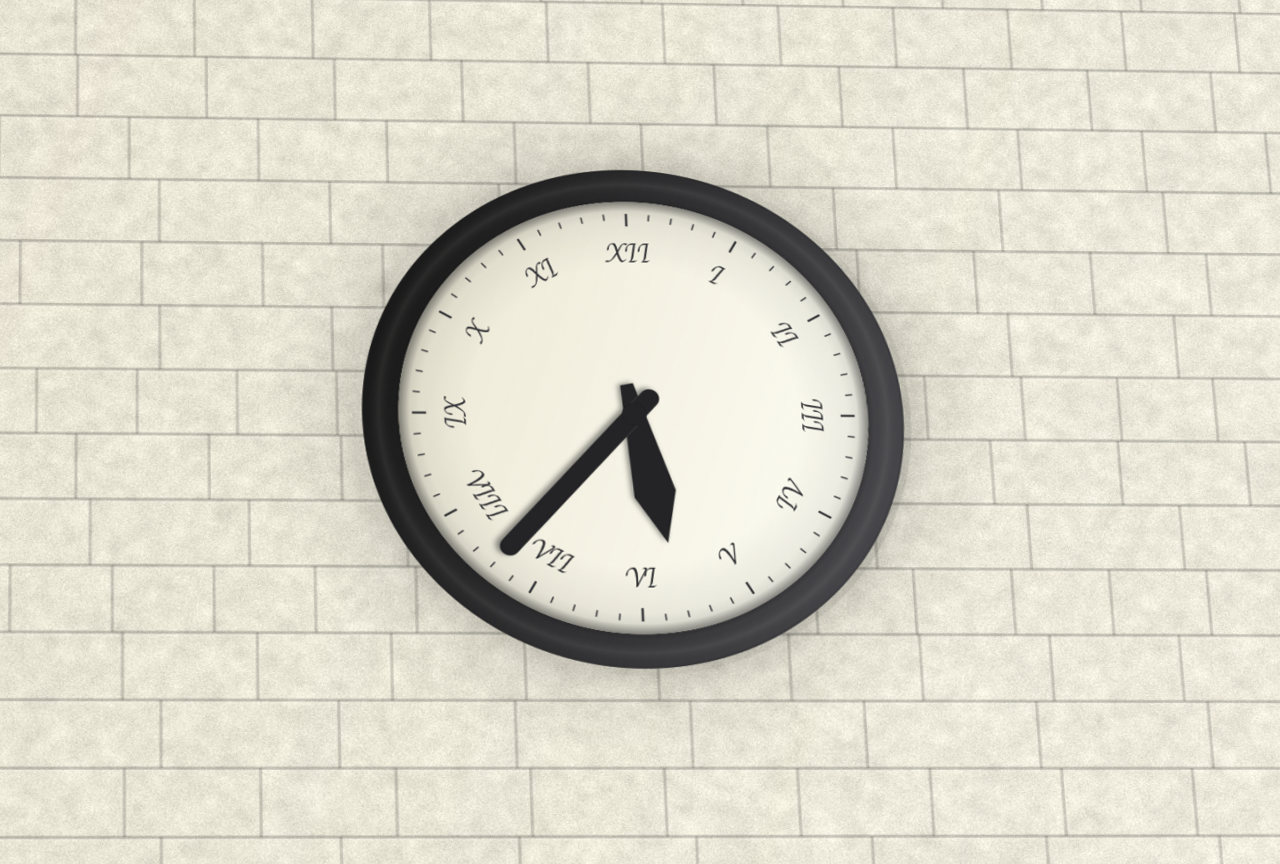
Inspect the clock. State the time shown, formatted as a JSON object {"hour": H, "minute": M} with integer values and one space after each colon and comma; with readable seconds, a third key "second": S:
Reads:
{"hour": 5, "minute": 37}
